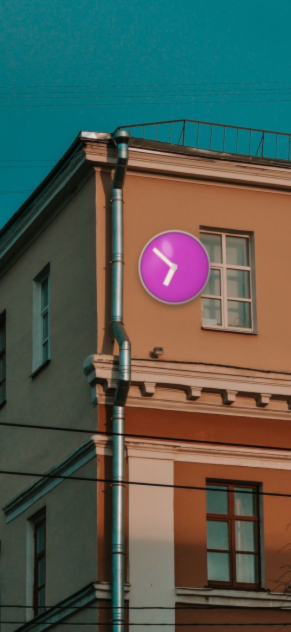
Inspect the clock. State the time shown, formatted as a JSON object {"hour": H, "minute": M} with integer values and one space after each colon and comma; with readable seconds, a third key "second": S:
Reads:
{"hour": 6, "minute": 52}
